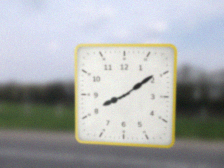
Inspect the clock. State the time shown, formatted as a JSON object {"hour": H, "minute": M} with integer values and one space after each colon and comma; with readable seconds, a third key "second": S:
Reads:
{"hour": 8, "minute": 9}
